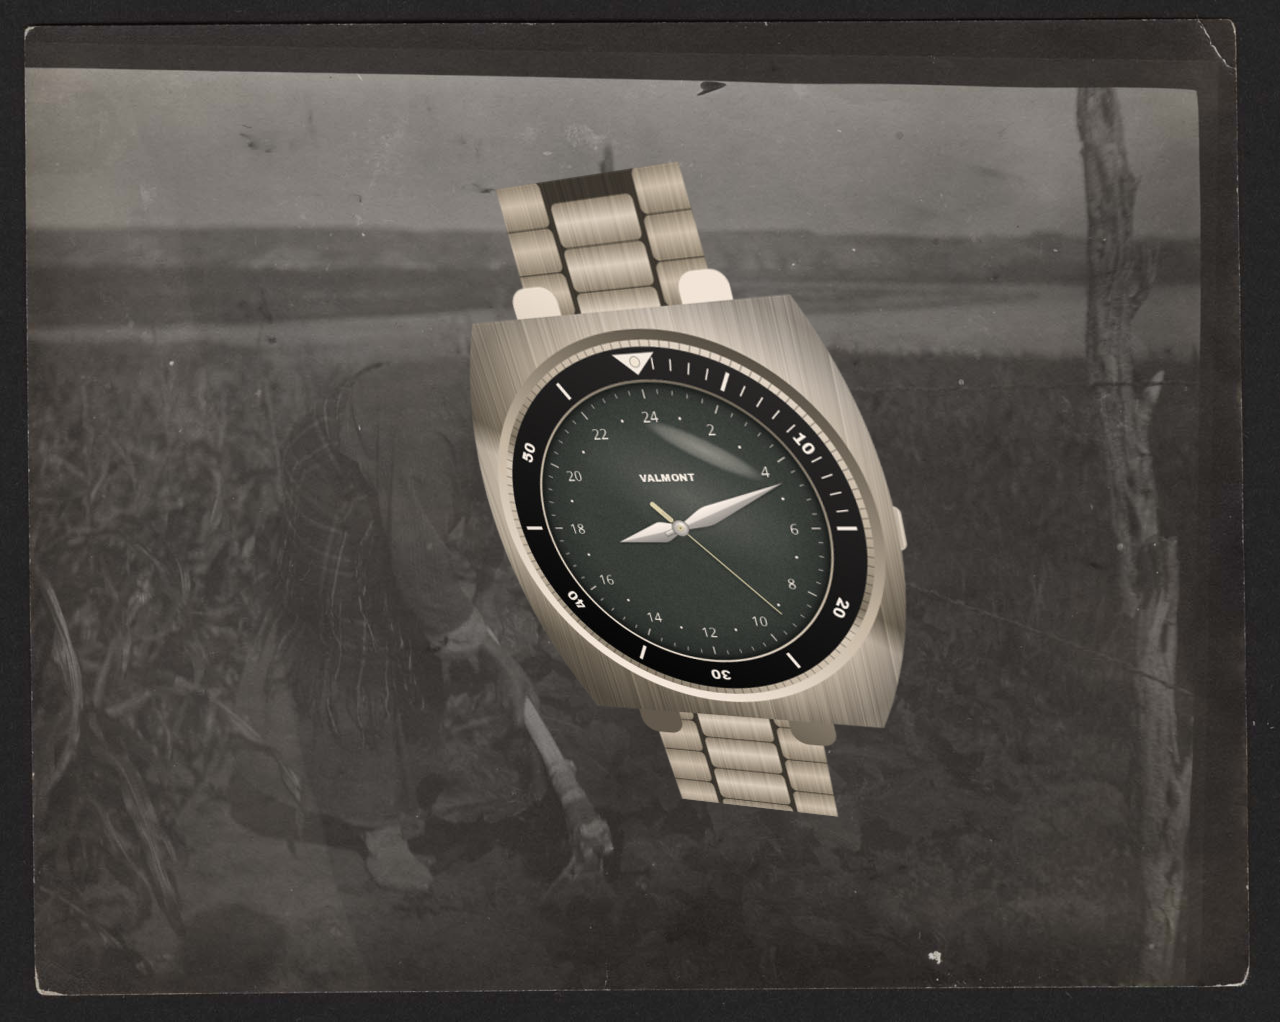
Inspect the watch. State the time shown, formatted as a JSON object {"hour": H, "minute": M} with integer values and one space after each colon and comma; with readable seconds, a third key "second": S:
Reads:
{"hour": 17, "minute": 11, "second": 23}
